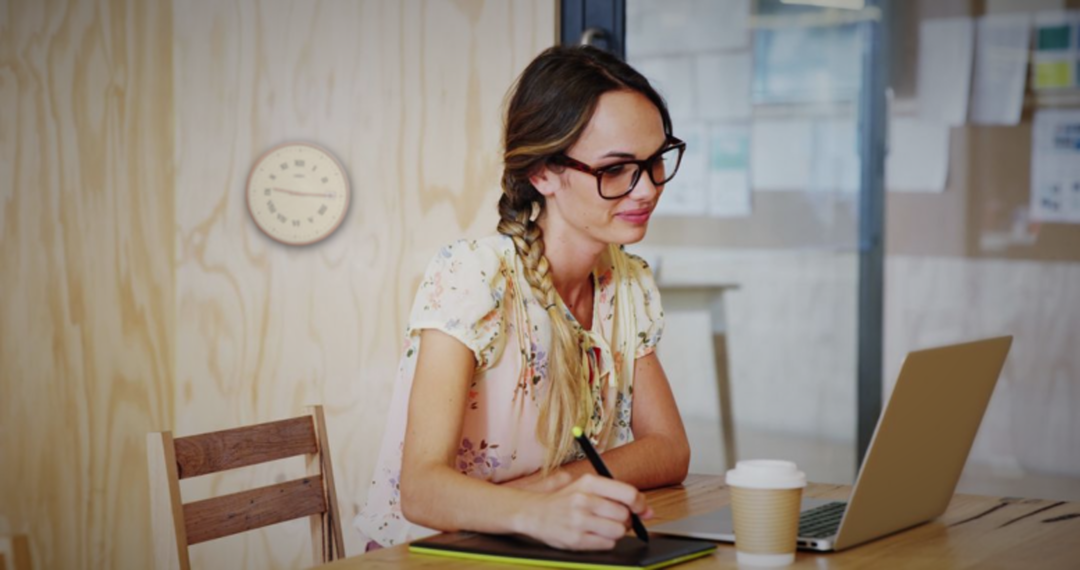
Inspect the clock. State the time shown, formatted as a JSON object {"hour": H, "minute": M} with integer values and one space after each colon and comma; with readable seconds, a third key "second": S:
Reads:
{"hour": 9, "minute": 15}
